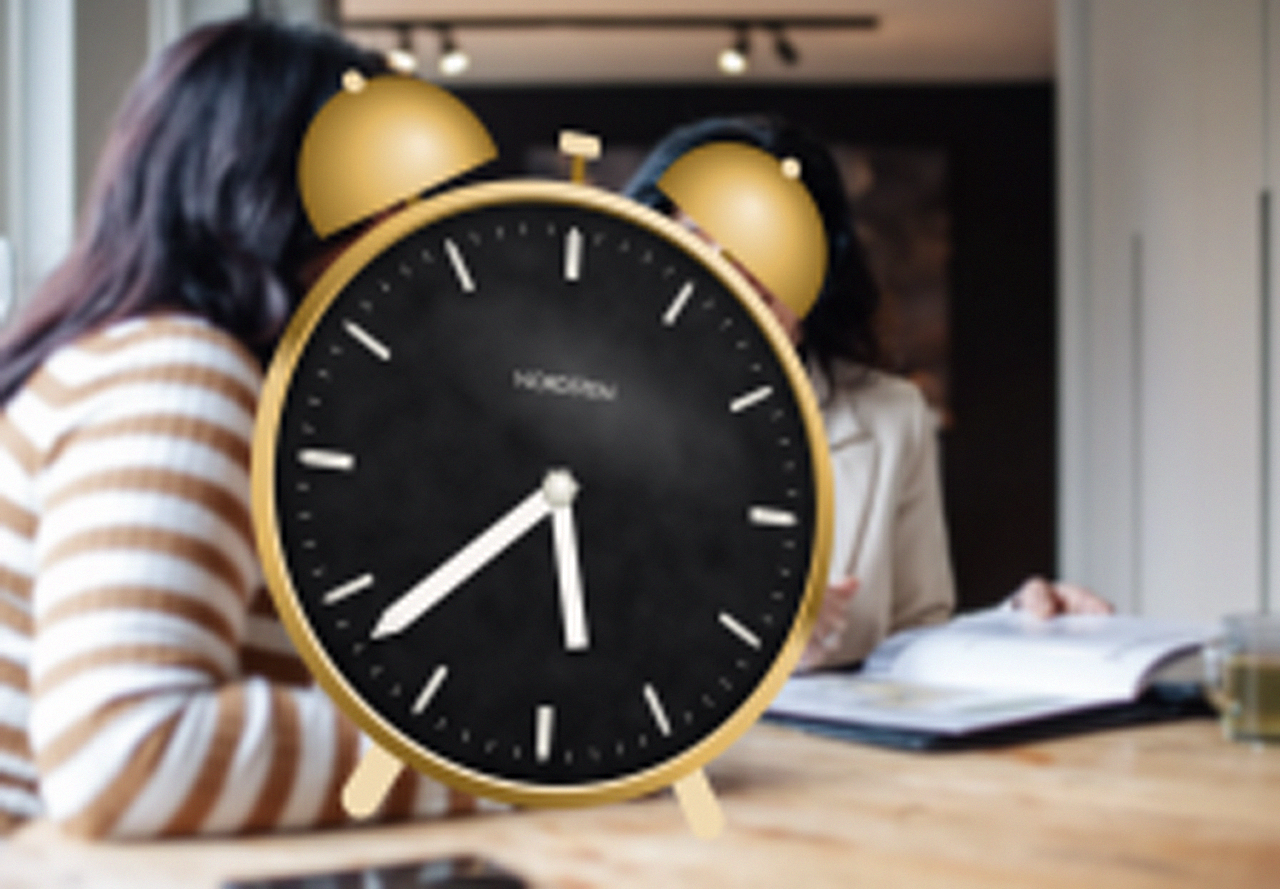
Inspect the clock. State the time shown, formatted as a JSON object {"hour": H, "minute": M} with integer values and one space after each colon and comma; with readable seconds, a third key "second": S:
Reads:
{"hour": 5, "minute": 38}
